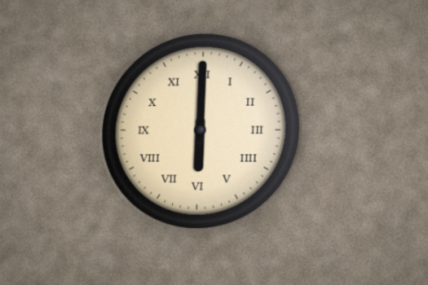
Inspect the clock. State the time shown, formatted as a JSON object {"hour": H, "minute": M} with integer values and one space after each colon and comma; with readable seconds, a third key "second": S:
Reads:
{"hour": 6, "minute": 0}
